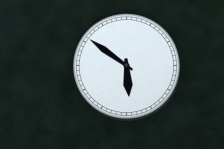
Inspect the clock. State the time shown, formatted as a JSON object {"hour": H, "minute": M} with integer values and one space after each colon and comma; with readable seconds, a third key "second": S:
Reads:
{"hour": 5, "minute": 51}
